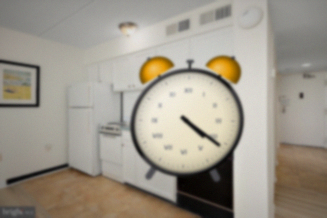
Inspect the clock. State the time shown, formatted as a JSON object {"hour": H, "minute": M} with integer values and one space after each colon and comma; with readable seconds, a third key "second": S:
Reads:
{"hour": 4, "minute": 21}
